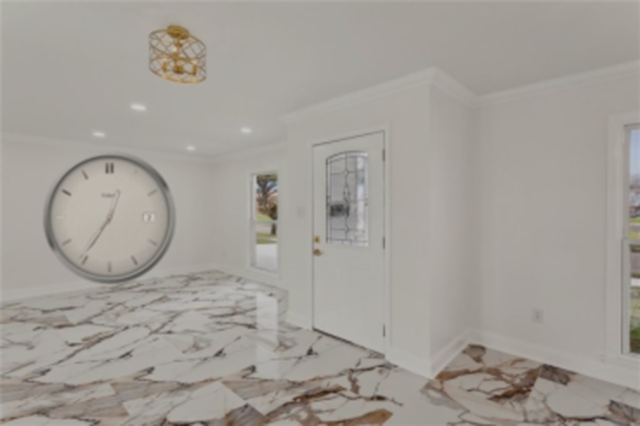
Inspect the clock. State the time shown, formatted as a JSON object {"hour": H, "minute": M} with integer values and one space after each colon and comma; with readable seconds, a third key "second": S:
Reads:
{"hour": 12, "minute": 36}
